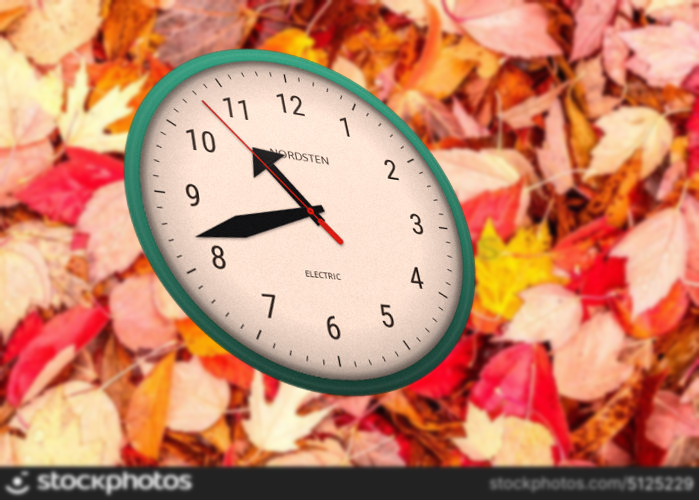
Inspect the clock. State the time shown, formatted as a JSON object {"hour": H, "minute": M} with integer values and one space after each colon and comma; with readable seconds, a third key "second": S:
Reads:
{"hour": 10, "minute": 41, "second": 53}
